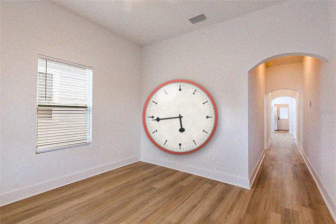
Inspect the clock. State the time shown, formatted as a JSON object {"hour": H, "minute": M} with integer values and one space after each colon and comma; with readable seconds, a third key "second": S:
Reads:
{"hour": 5, "minute": 44}
